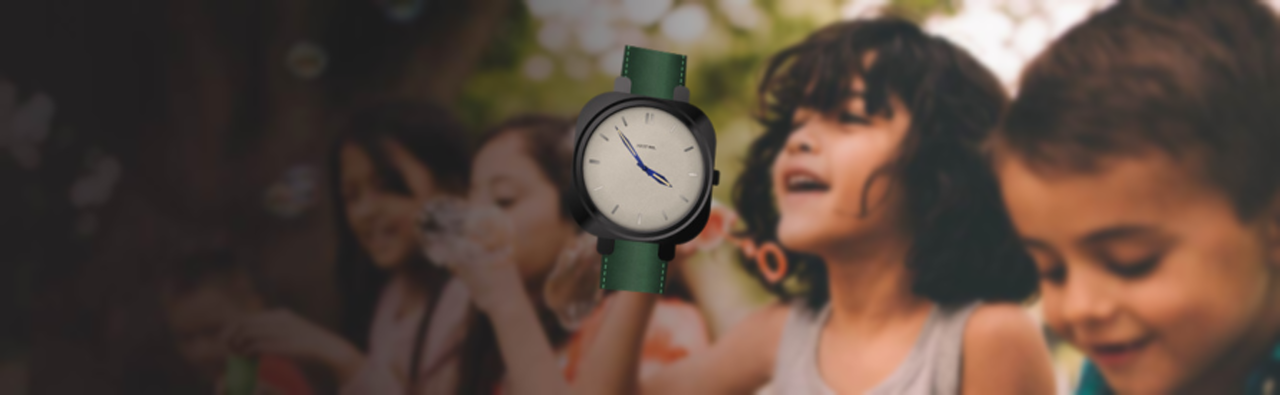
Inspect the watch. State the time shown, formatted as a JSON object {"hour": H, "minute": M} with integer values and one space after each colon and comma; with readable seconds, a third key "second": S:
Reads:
{"hour": 3, "minute": 53}
